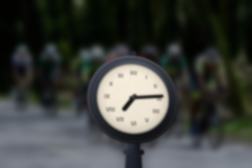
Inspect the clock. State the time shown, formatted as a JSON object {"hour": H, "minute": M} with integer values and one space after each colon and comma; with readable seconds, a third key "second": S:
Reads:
{"hour": 7, "minute": 14}
